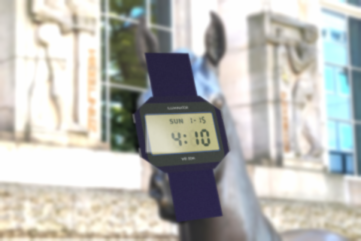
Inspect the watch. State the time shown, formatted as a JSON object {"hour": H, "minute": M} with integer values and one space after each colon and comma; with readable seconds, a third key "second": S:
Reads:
{"hour": 4, "minute": 10}
